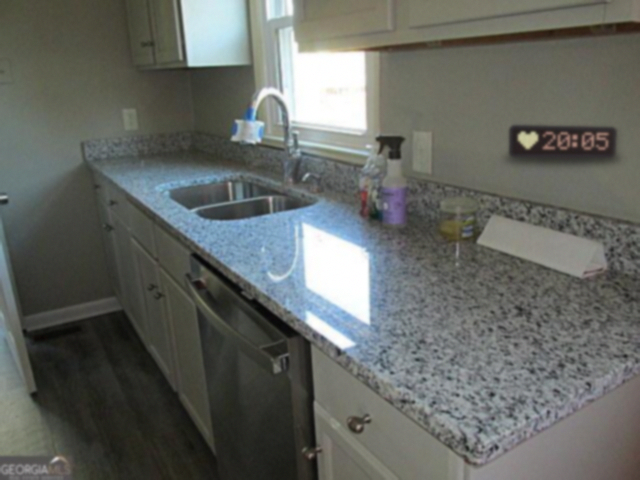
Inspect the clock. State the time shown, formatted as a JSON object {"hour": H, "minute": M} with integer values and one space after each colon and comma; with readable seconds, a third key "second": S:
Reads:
{"hour": 20, "minute": 5}
